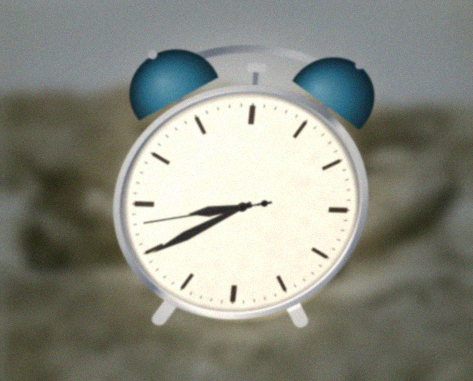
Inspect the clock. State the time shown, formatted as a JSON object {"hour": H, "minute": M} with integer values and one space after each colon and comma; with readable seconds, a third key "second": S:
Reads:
{"hour": 8, "minute": 39, "second": 43}
